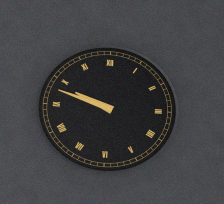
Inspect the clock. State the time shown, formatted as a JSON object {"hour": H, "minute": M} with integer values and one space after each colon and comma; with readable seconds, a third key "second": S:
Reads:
{"hour": 9, "minute": 48}
